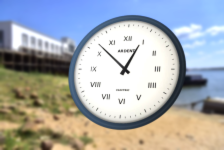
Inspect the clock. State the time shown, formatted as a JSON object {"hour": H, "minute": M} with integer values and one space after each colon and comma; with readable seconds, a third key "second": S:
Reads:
{"hour": 12, "minute": 52}
